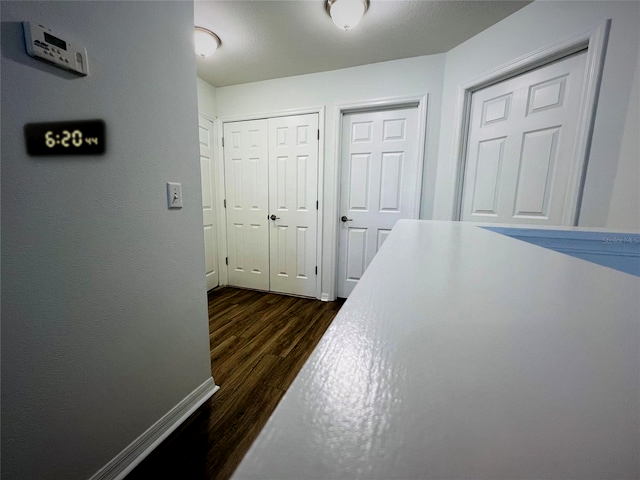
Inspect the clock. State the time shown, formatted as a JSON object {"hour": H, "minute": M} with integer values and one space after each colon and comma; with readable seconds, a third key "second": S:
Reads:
{"hour": 6, "minute": 20}
